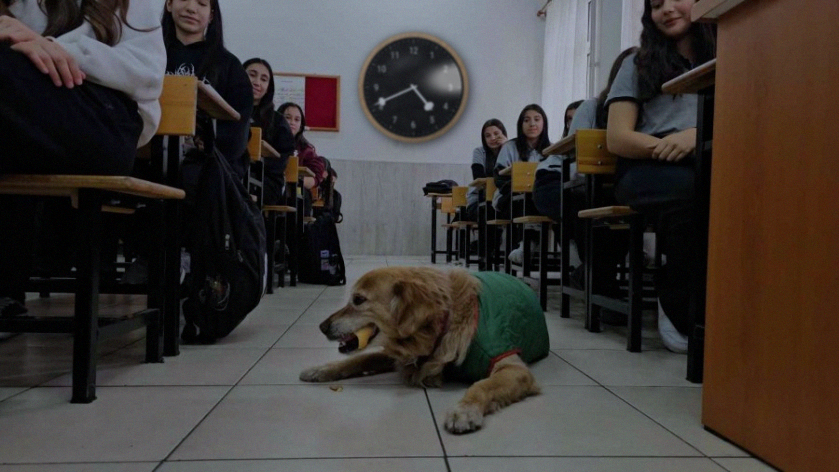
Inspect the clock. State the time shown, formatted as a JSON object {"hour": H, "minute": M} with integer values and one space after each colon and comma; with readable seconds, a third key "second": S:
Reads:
{"hour": 4, "minute": 41}
